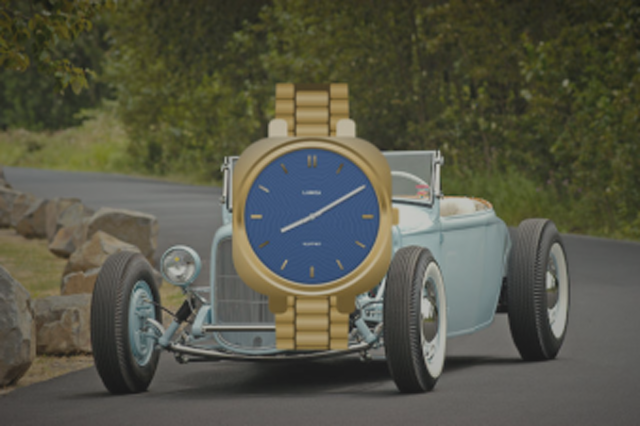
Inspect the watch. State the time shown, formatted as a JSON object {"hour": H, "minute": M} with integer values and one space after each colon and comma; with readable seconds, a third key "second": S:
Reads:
{"hour": 8, "minute": 10}
